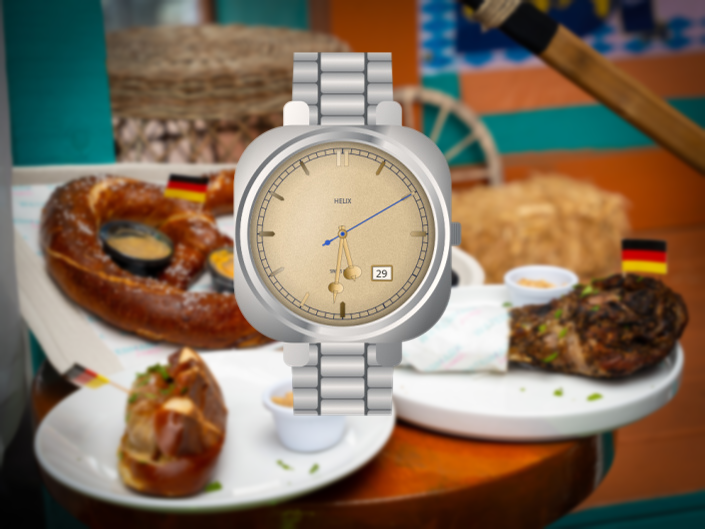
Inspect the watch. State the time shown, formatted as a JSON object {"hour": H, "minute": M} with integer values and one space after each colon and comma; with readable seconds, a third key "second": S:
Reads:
{"hour": 5, "minute": 31, "second": 10}
